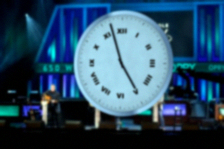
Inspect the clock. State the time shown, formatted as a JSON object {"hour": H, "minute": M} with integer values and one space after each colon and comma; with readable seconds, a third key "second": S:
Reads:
{"hour": 4, "minute": 57}
